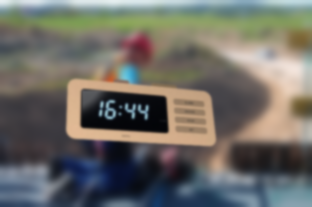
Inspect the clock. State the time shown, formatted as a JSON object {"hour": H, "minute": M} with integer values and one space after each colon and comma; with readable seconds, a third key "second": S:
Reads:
{"hour": 16, "minute": 44}
